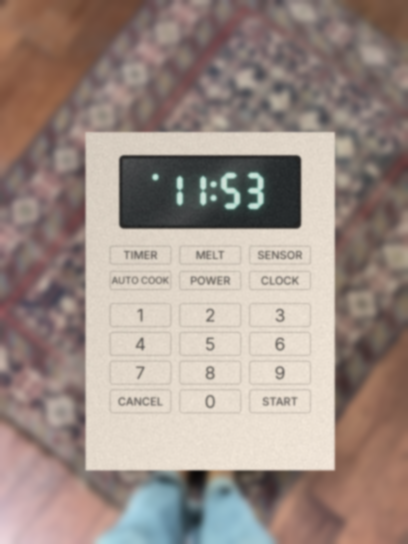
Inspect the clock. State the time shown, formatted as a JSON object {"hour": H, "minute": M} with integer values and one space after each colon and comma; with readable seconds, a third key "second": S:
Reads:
{"hour": 11, "minute": 53}
